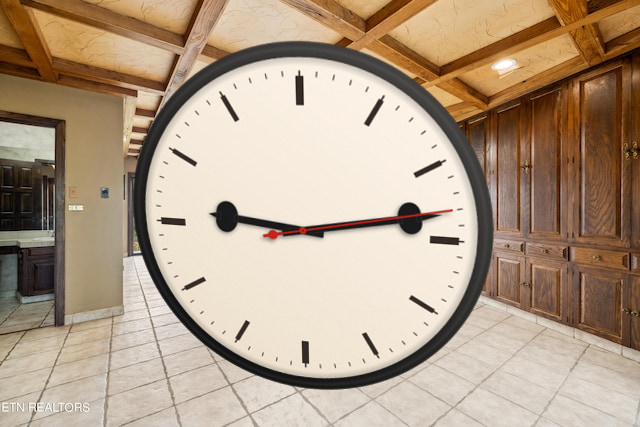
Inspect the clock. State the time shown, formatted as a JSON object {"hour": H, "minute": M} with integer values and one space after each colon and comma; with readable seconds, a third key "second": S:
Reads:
{"hour": 9, "minute": 13, "second": 13}
